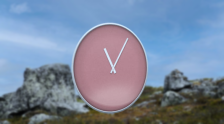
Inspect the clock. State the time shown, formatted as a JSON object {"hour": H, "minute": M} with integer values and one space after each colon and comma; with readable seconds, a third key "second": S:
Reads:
{"hour": 11, "minute": 5}
